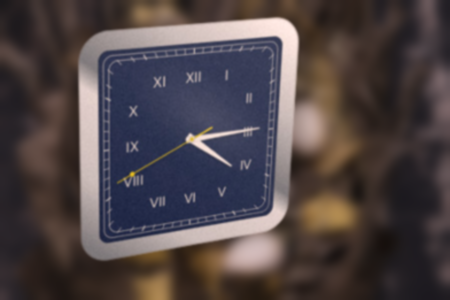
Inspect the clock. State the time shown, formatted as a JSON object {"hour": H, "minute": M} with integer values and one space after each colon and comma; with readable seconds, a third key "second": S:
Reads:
{"hour": 4, "minute": 14, "second": 41}
